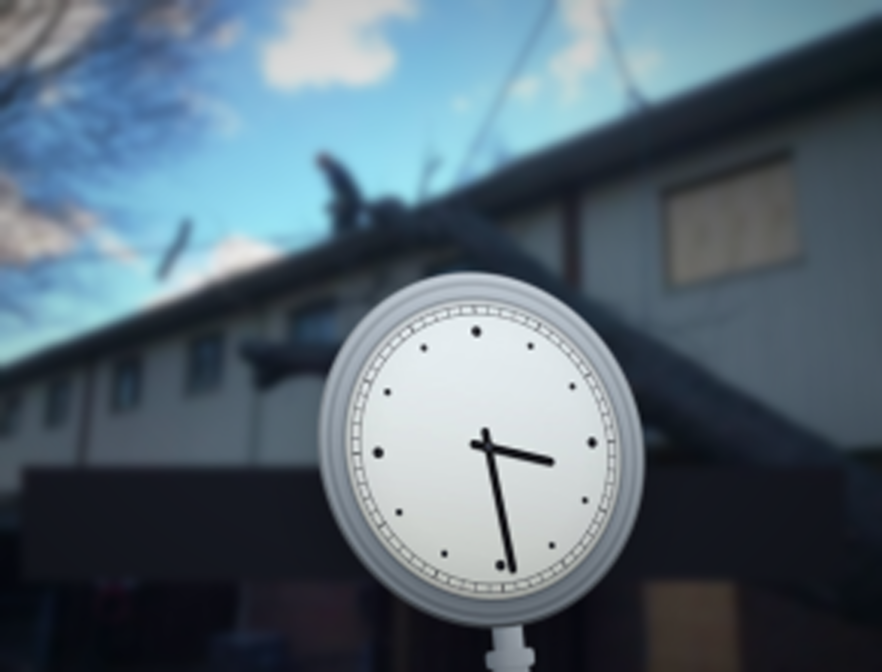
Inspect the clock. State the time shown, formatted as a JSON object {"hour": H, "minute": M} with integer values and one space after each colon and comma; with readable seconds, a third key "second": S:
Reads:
{"hour": 3, "minute": 29}
